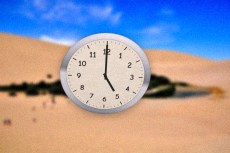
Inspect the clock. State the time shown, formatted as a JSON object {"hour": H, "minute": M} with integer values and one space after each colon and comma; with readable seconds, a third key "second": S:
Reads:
{"hour": 5, "minute": 0}
